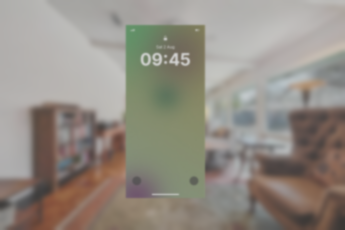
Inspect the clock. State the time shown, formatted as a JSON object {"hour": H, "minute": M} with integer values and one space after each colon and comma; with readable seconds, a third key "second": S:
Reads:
{"hour": 9, "minute": 45}
